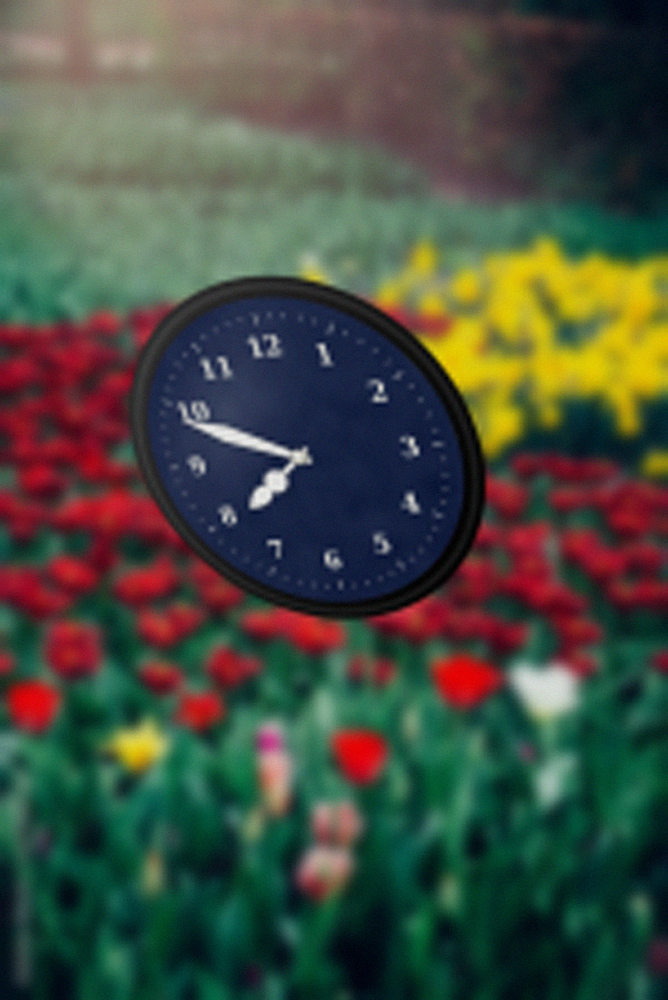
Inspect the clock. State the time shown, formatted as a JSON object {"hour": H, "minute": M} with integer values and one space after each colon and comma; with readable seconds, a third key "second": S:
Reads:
{"hour": 7, "minute": 49}
